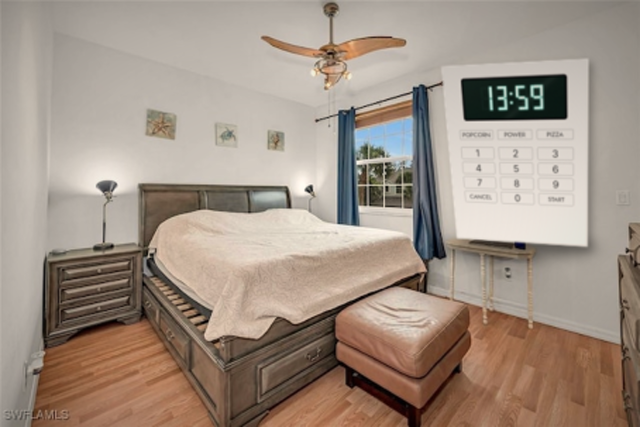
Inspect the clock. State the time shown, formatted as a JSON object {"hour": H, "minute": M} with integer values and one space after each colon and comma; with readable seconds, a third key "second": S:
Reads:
{"hour": 13, "minute": 59}
